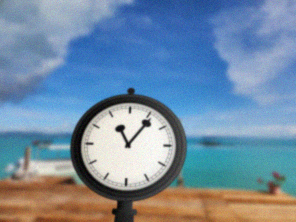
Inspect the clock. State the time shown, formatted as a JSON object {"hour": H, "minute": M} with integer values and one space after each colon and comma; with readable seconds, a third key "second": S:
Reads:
{"hour": 11, "minute": 6}
